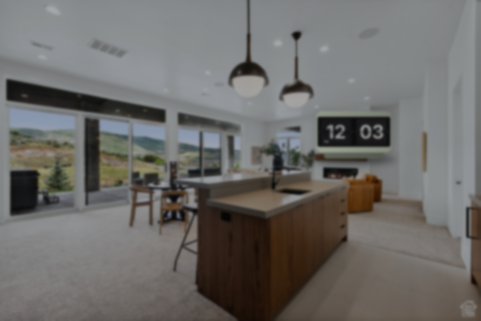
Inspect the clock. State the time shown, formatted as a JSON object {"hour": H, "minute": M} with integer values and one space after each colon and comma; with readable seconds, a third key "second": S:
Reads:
{"hour": 12, "minute": 3}
